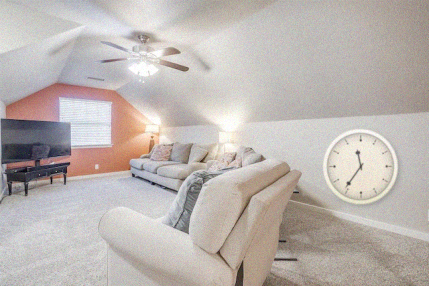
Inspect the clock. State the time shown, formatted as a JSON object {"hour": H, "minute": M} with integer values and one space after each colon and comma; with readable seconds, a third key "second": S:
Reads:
{"hour": 11, "minute": 36}
